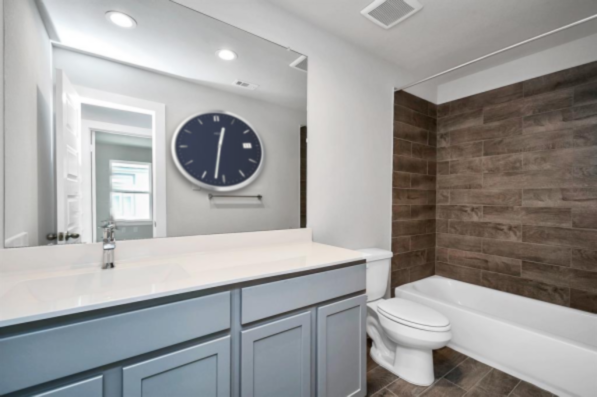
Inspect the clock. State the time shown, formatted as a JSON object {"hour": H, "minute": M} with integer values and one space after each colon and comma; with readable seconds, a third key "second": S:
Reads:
{"hour": 12, "minute": 32}
